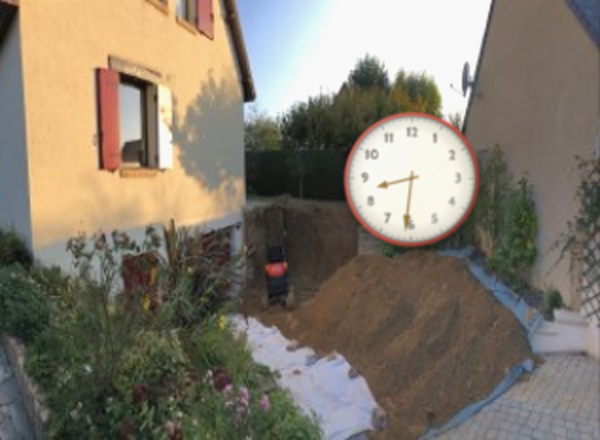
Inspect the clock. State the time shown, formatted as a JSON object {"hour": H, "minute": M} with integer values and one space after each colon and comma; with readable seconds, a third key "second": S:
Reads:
{"hour": 8, "minute": 31}
